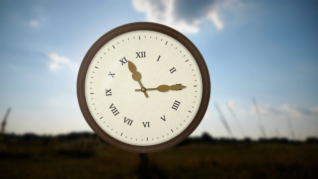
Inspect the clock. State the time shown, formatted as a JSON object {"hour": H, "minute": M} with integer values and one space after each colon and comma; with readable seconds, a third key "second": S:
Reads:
{"hour": 11, "minute": 15}
